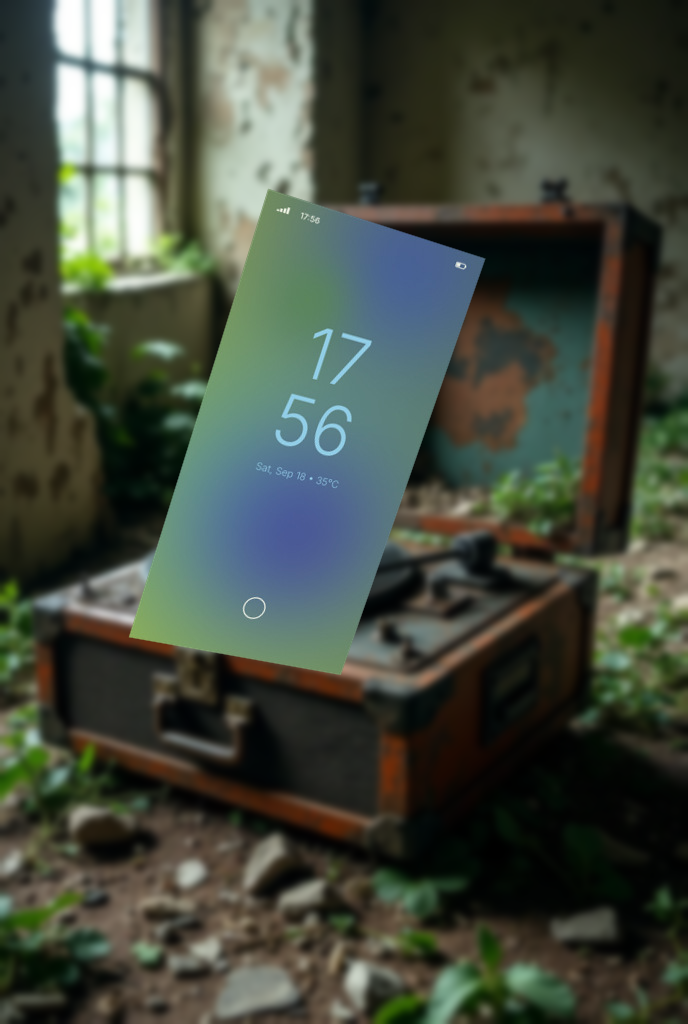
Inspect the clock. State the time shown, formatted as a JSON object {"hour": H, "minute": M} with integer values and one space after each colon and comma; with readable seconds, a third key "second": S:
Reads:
{"hour": 17, "minute": 56}
